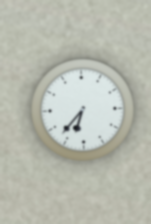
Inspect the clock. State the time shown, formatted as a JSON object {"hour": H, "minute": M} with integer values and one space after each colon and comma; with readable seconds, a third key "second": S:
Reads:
{"hour": 6, "minute": 37}
